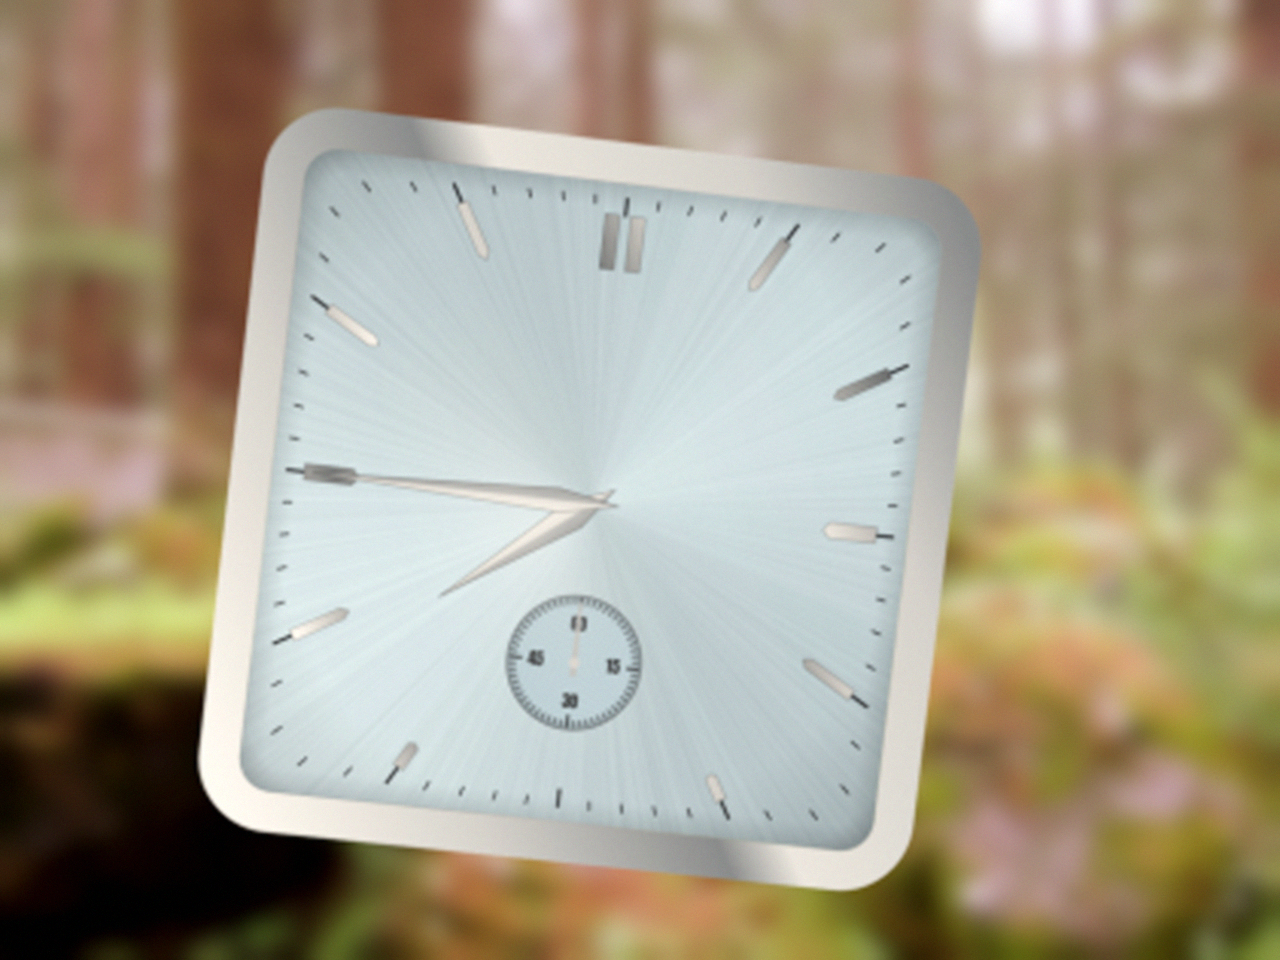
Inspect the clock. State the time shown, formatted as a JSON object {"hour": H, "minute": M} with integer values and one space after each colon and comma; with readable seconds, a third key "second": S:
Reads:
{"hour": 7, "minute": 45}
